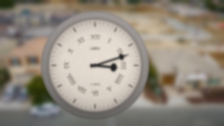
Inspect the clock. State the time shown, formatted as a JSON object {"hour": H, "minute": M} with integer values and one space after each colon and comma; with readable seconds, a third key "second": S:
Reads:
{"hour": 3, "minute": 12}
